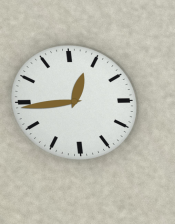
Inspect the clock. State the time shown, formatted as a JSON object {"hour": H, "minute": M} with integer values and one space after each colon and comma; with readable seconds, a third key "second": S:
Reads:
{"hour": 12, "minute": 44}
